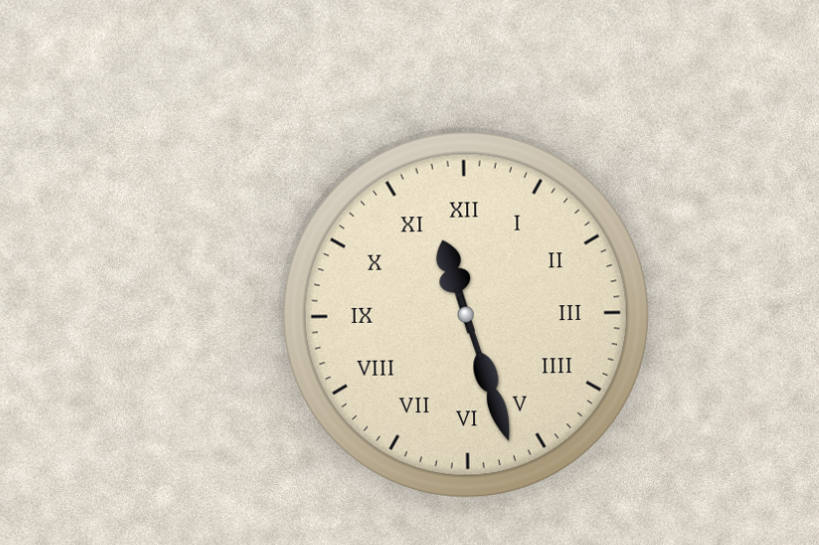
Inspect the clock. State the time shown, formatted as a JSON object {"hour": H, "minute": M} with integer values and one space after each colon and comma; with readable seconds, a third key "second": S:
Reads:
{"hour": 11, "minute": 27}
